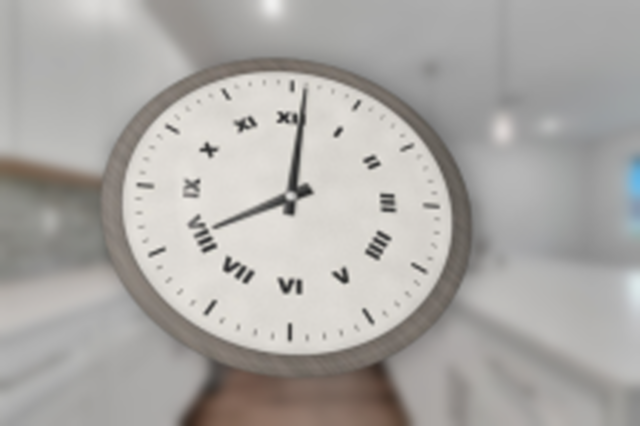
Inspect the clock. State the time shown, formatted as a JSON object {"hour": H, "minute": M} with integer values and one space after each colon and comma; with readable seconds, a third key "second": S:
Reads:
{"hour": 8, "minute": 1}
